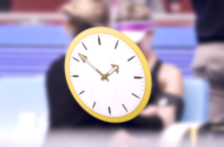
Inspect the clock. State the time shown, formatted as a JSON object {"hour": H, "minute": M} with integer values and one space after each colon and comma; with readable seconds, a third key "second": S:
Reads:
{"hour": 1, "minute": 52}
